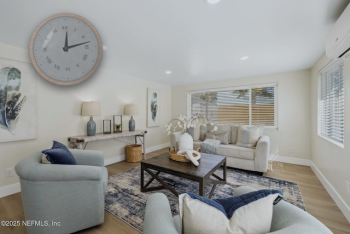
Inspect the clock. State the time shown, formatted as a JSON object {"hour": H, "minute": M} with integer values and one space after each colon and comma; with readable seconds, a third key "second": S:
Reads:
{"hour": 12, "minute": 13}
